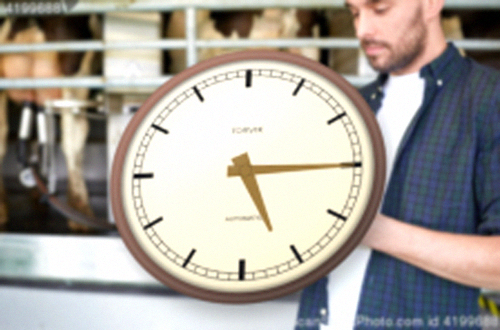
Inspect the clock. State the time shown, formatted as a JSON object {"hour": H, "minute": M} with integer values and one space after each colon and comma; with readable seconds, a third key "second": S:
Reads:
{"hour": 5, "minute": 15}
